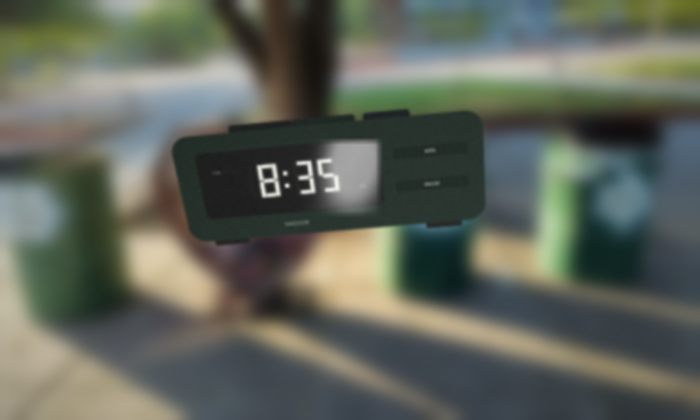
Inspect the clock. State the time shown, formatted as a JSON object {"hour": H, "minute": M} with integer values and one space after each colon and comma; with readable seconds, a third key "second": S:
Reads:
{"hour": 8, "minute": 35}
